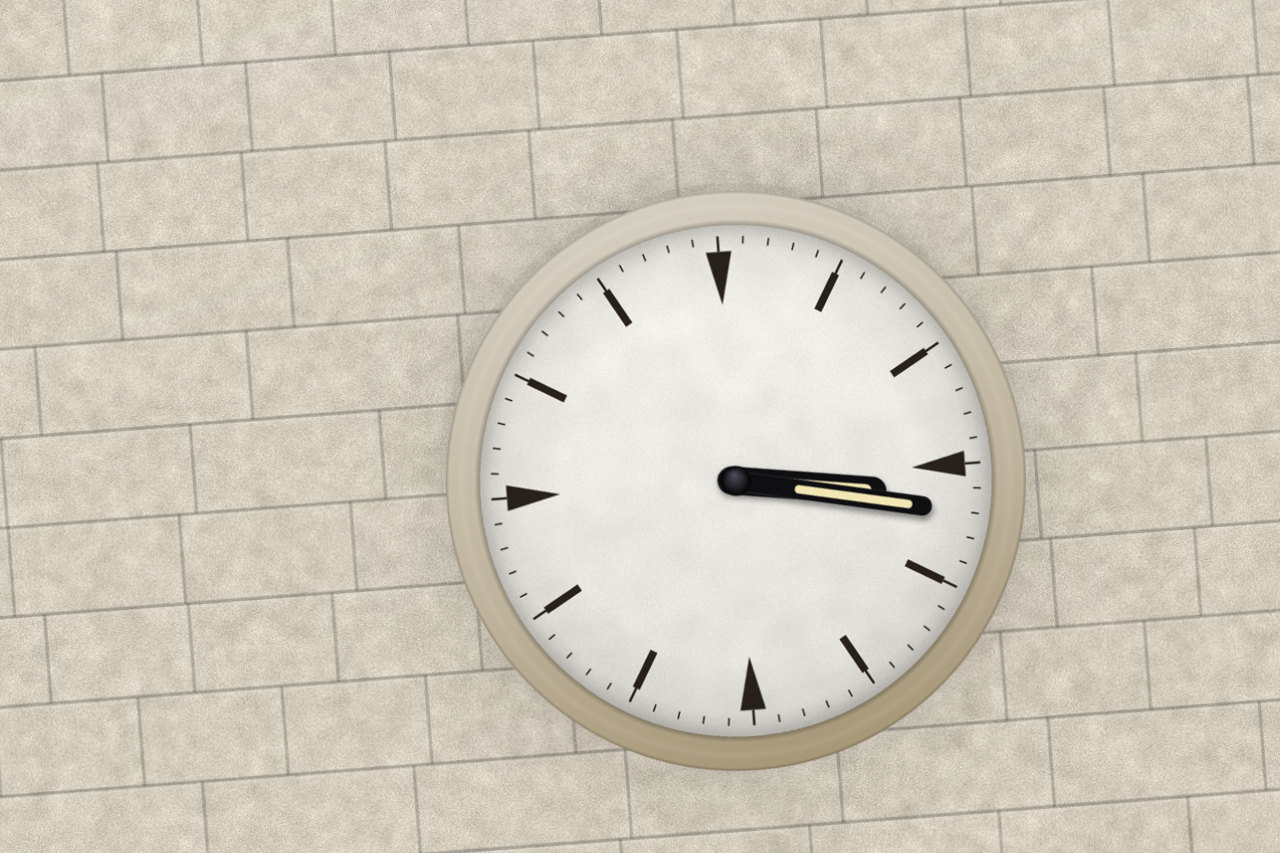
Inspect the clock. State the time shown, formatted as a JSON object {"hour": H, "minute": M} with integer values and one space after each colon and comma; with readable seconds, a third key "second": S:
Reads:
{"hour": 3, "minute": 17}
